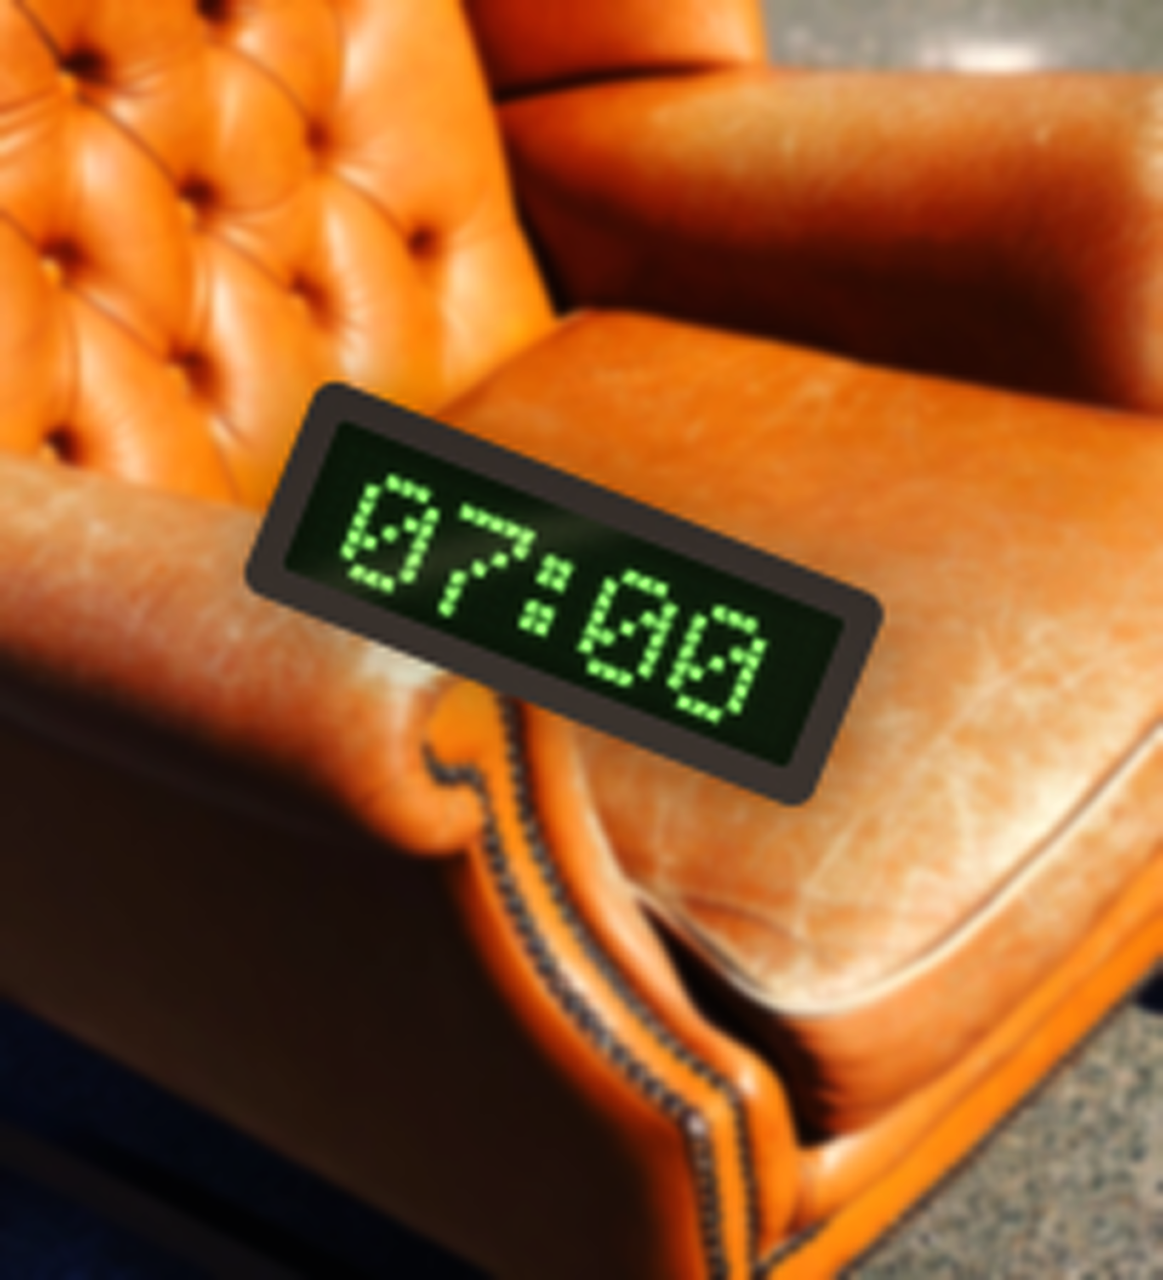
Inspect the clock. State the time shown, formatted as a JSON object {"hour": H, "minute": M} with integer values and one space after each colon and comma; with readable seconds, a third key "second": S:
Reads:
{"hour": 7, "minute": 0}
